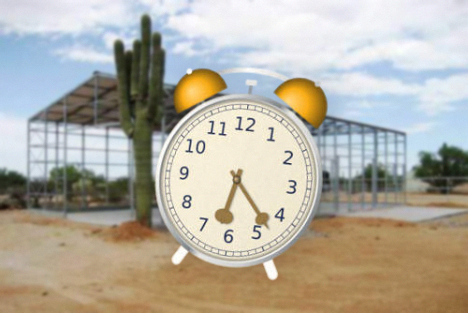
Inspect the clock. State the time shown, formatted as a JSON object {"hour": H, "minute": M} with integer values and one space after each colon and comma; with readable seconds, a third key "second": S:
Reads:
{"hour": 6, "minute": 23}
